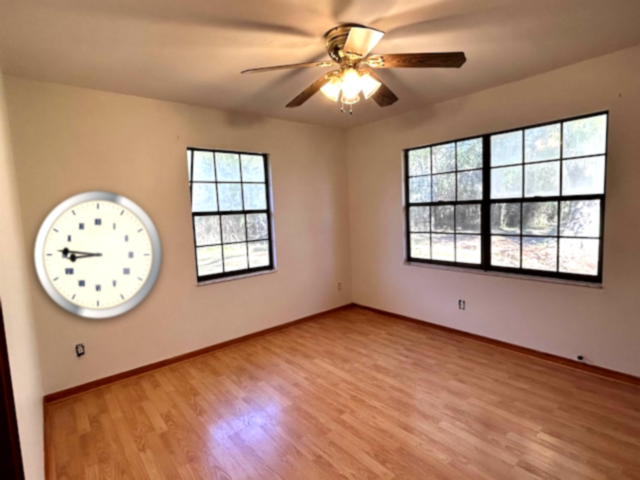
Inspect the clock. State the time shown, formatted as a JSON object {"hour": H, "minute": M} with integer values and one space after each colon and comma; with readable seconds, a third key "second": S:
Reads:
{"hour": 8, "minute": 46}
